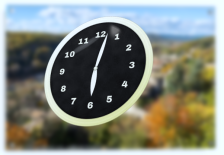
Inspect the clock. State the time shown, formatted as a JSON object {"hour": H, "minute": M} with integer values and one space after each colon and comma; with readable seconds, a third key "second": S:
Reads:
{"hour": 6, "minute": 2}
